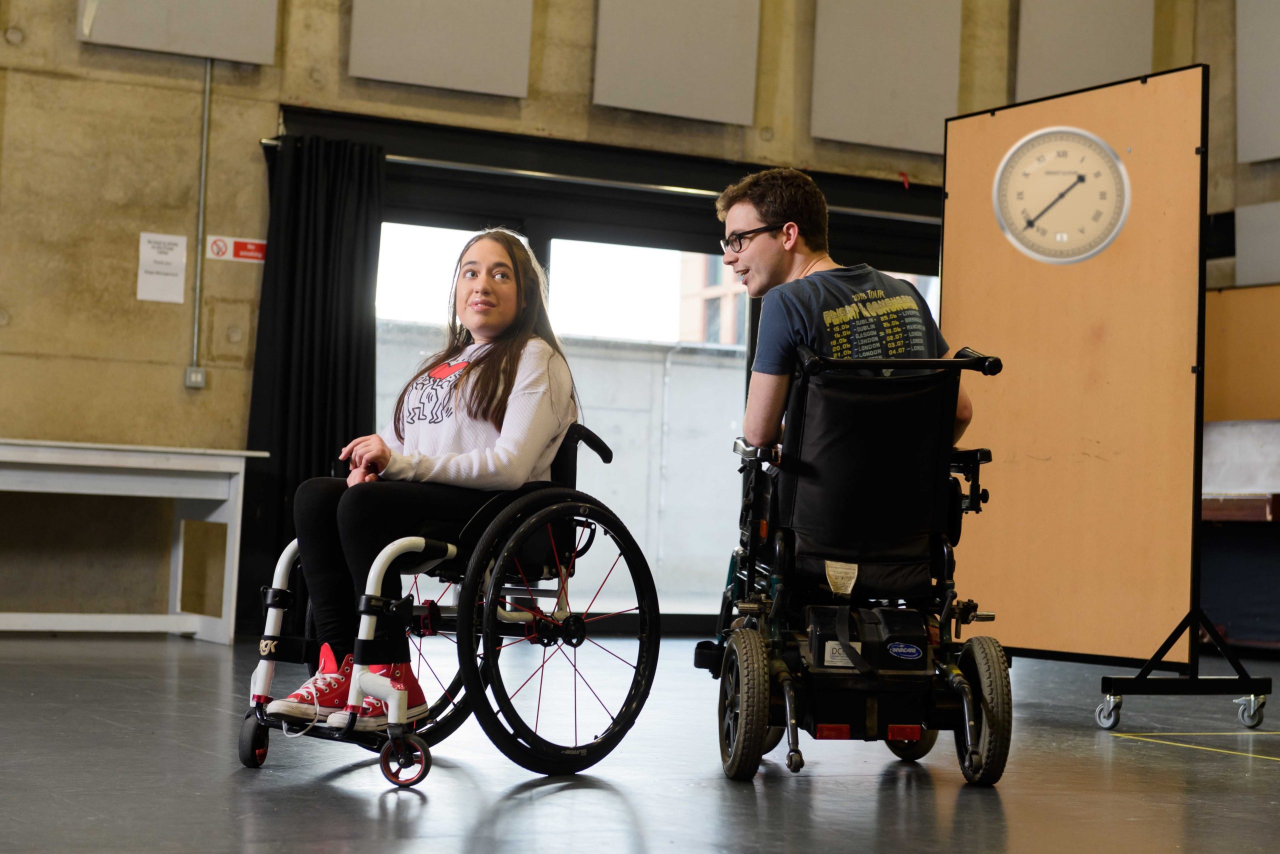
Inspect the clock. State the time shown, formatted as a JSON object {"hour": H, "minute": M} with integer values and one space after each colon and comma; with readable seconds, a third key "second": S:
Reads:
{"hour": 1, "minute": 38}
